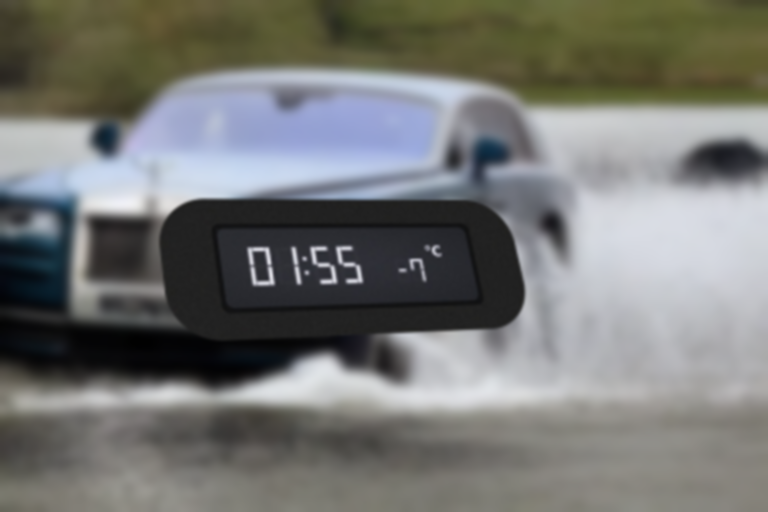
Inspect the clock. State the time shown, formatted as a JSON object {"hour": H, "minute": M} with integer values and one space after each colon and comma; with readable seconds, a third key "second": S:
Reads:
{"hour": 1, "minute": 55}
